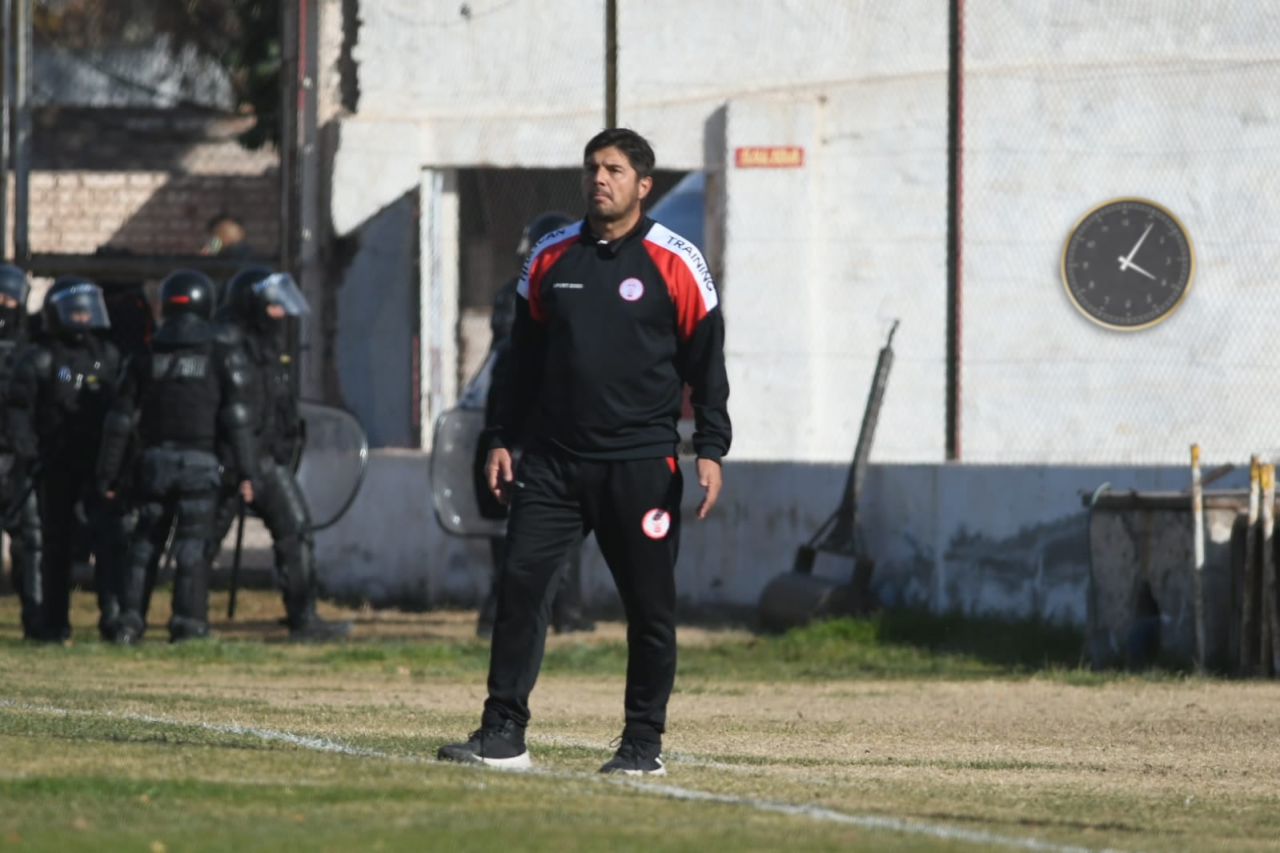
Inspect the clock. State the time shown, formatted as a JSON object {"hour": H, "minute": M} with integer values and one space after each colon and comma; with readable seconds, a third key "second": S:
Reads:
{"hour": 4, "minute": 6}
